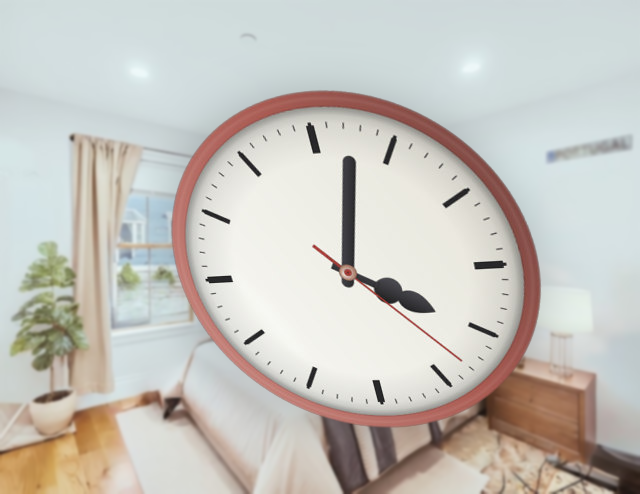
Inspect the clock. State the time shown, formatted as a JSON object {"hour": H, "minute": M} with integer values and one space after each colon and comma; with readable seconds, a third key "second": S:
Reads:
{"hour": 4, "minute": 2, "second": 23}
